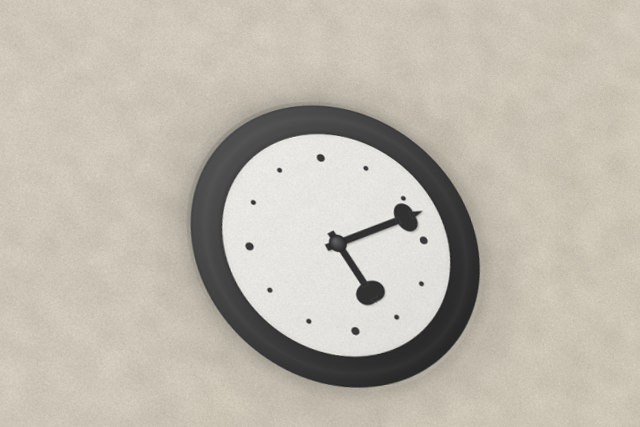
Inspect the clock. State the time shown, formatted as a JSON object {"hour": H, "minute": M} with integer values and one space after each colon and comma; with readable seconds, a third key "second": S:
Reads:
{"hour": 5, "minute": 12}
